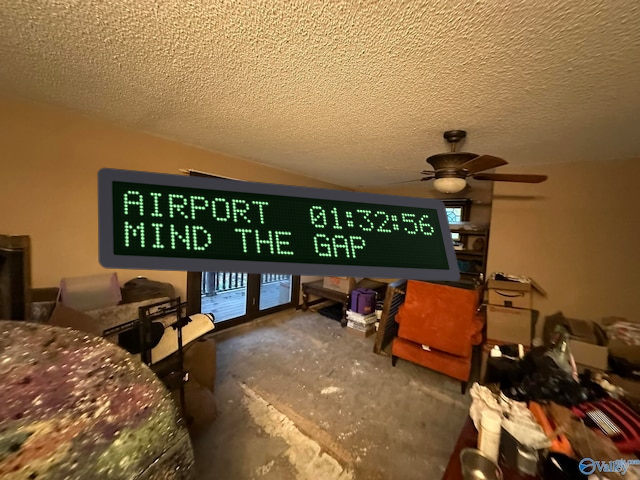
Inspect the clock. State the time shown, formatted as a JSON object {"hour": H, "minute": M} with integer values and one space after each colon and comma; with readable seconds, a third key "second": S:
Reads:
{"hour": 1, "minute": 32, "second": 56}
